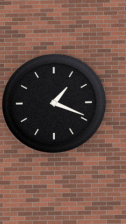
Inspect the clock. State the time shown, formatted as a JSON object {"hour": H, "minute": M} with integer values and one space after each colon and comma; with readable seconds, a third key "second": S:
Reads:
{"hour": 1, "minute": 19}
